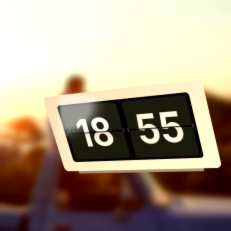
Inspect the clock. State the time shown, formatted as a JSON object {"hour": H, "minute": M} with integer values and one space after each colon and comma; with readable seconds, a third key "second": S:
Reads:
{"hour": 18, "minute": 55}
